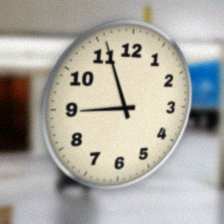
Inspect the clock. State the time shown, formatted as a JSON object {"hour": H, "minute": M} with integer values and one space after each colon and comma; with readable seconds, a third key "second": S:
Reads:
{"hour": 8, "minute": 56}
